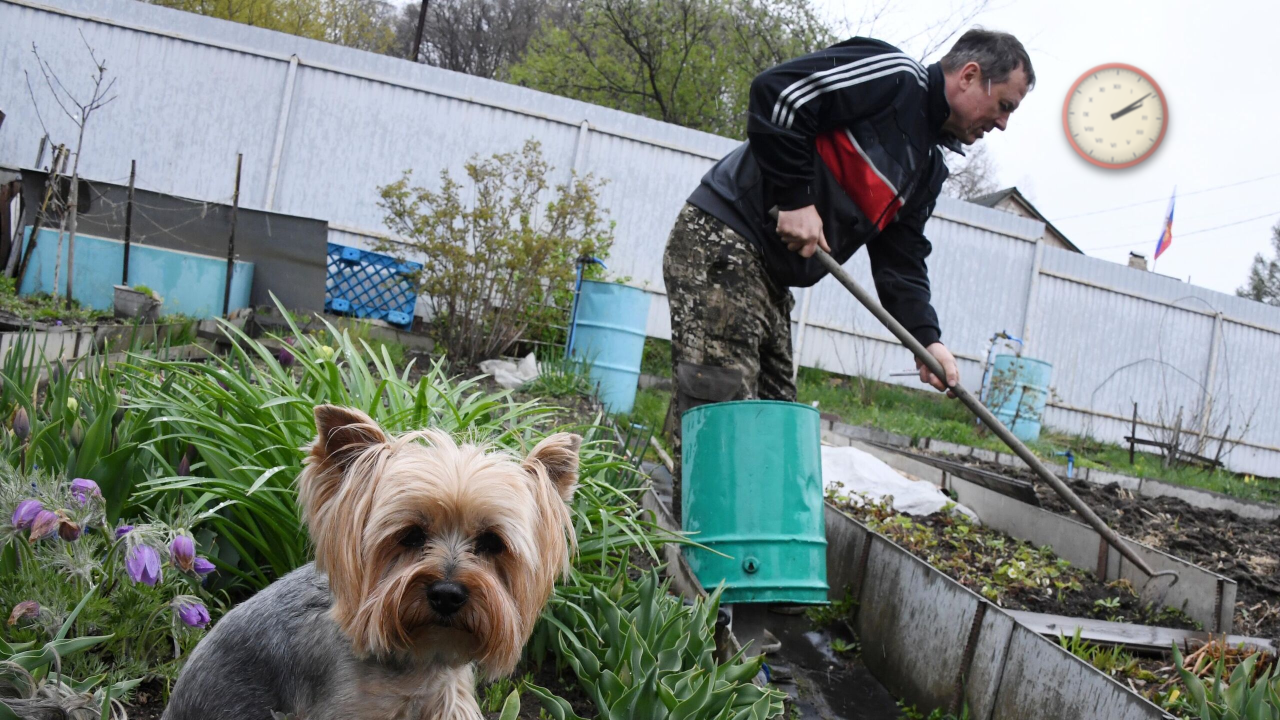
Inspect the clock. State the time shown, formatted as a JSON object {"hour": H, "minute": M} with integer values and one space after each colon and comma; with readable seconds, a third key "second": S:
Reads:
{"hour": 2, "minute": 9}
